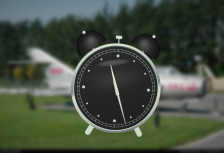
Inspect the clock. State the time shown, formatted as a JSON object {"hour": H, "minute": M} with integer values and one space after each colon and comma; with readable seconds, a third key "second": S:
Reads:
{"hour": 11, "minute": 27}
